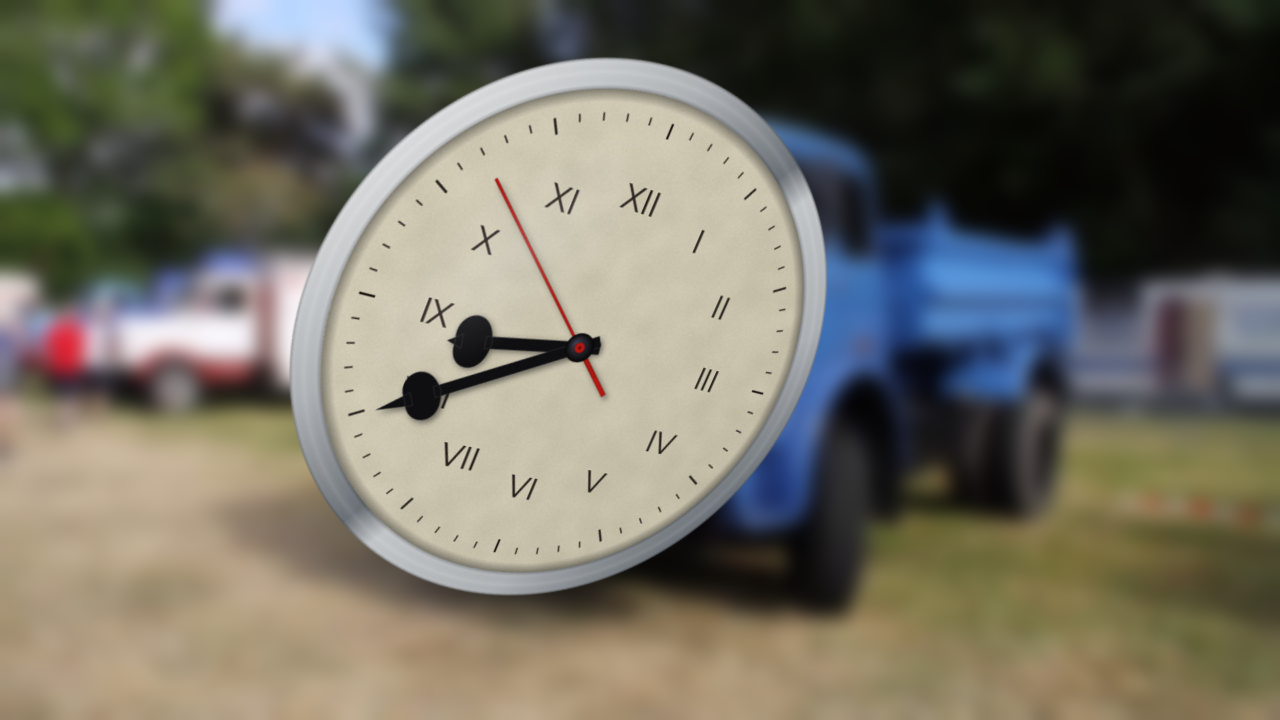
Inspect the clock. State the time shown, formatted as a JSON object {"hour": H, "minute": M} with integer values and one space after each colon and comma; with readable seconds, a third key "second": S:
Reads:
{"hour": 8, "minute": 39, "second": 52}
